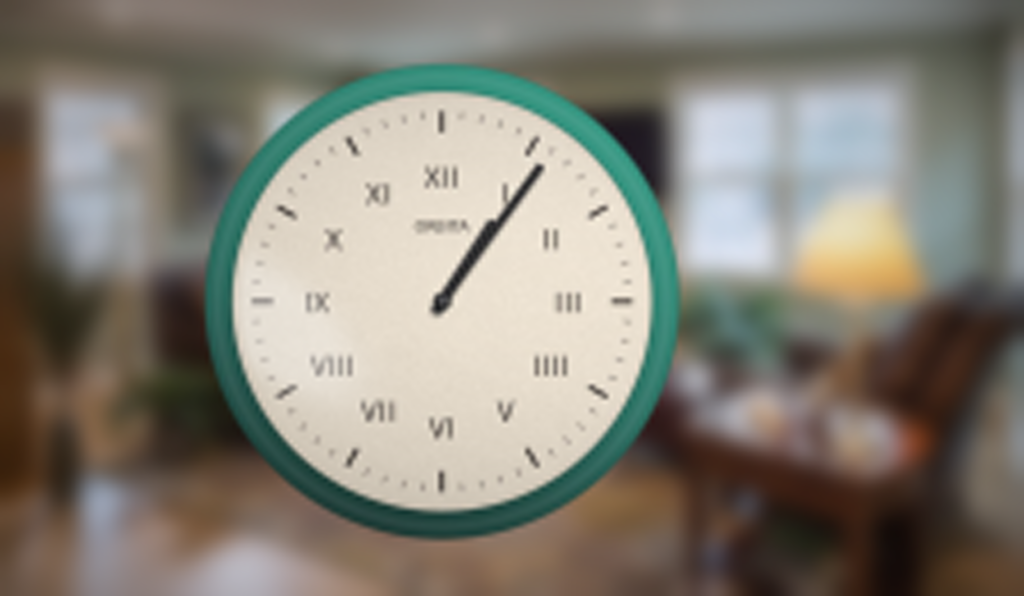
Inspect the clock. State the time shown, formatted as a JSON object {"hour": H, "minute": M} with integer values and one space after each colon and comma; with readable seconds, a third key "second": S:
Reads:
{"hour": 1, "minute": 6}
